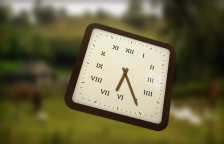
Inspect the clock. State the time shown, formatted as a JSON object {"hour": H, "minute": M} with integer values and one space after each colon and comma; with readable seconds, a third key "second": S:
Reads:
{"hour": 6, "minute": 25}
